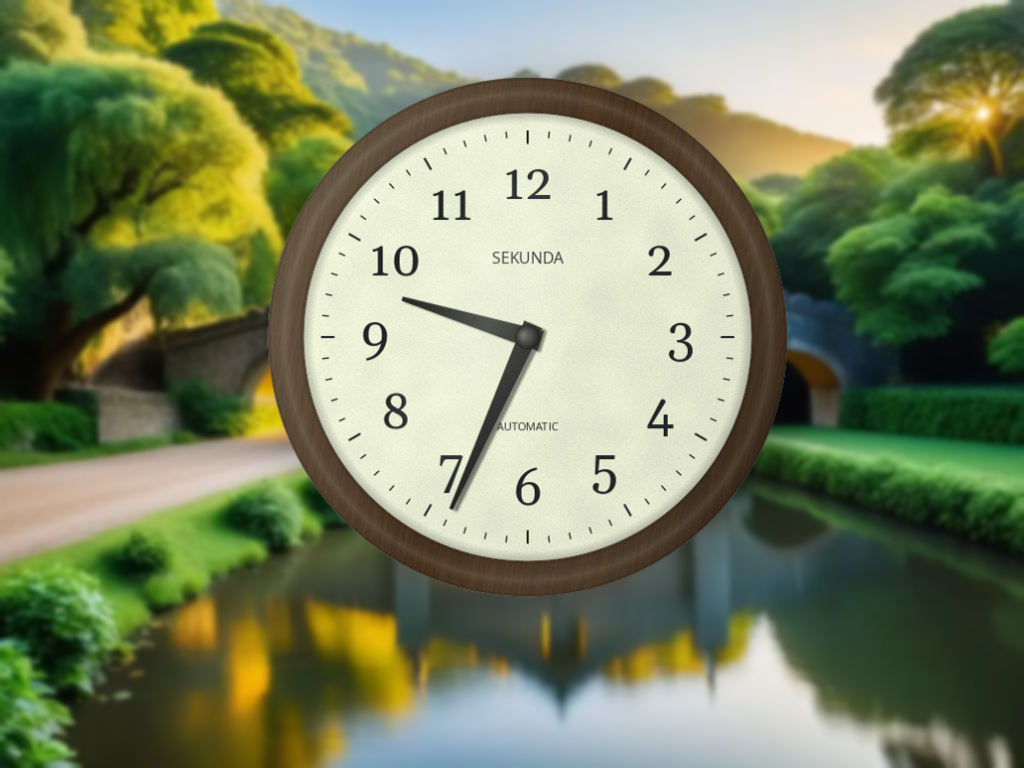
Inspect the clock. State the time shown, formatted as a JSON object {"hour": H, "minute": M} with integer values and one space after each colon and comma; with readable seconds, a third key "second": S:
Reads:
{"hour": 9, "minute": 34}
